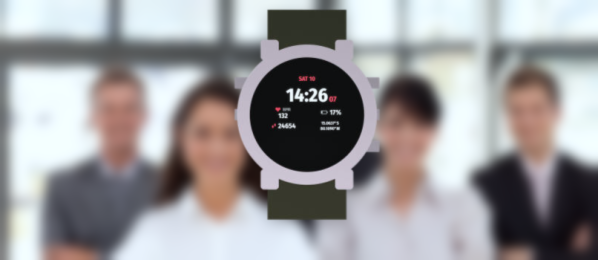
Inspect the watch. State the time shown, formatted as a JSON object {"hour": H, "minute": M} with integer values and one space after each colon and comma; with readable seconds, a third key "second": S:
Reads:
{"hour": 14, "minute": 26}
